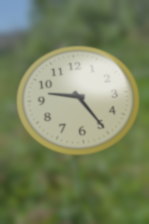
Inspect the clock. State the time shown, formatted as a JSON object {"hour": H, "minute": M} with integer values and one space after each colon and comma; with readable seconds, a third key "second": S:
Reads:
{"hour": 9, "minute": 25}
